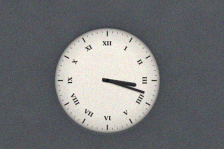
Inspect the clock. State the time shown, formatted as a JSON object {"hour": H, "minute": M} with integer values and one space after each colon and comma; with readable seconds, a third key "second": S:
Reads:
{"hour": 3, "minute": 18}
